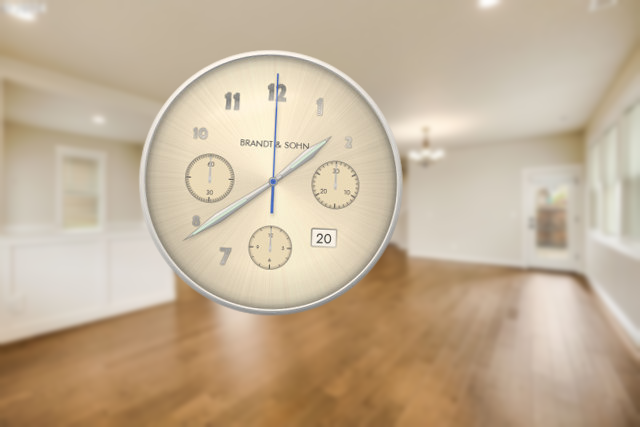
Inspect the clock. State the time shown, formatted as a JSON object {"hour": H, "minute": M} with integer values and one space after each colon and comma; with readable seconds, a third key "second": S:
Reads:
{"hour": 1, "minute": 39}
